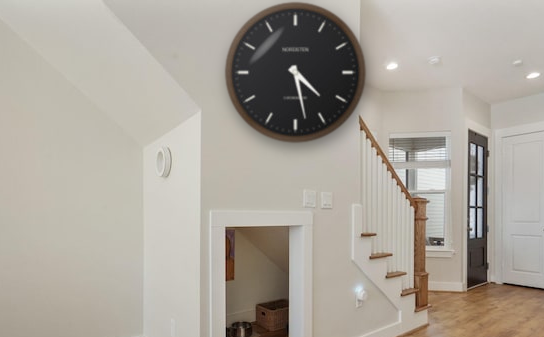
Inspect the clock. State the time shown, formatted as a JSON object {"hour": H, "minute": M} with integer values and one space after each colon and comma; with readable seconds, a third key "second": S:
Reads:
{"hour": 4, "minute": 28}
